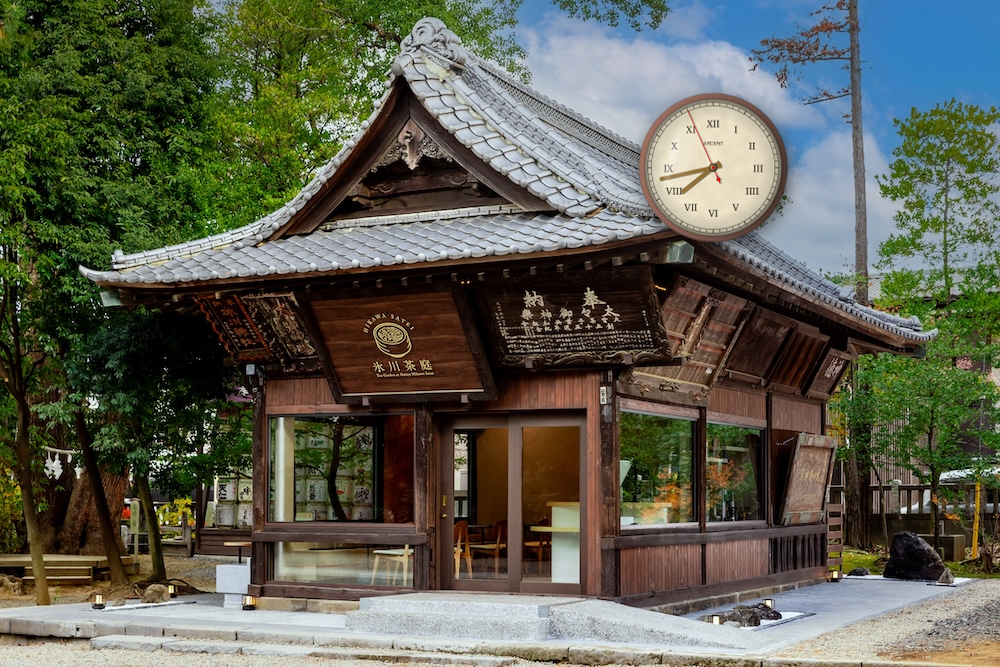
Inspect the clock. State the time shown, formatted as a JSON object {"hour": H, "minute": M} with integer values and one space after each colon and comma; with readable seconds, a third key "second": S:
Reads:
{"hour": 7, "minute": 42, "second": 56}
